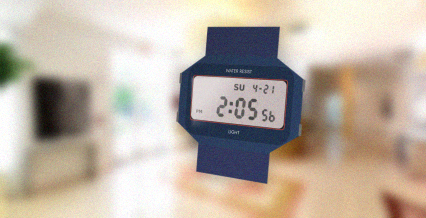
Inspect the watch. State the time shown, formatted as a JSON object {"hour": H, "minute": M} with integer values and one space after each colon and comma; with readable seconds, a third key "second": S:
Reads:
{"hour": 2, "minute": 5, "second": 56}
